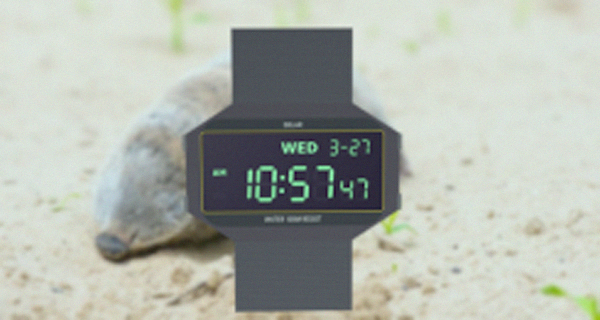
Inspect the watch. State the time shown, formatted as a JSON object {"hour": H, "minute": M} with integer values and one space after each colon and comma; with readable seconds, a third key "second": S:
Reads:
{"hour": 10, "minute": 57, "second": 47}
